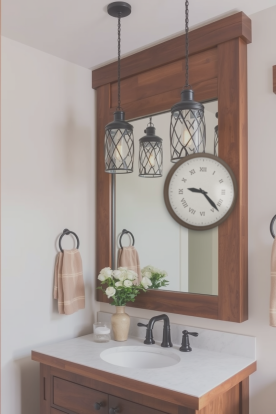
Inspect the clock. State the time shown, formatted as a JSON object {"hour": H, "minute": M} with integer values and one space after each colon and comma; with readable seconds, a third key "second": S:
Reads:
{"hour": 9, "minute": 23}
